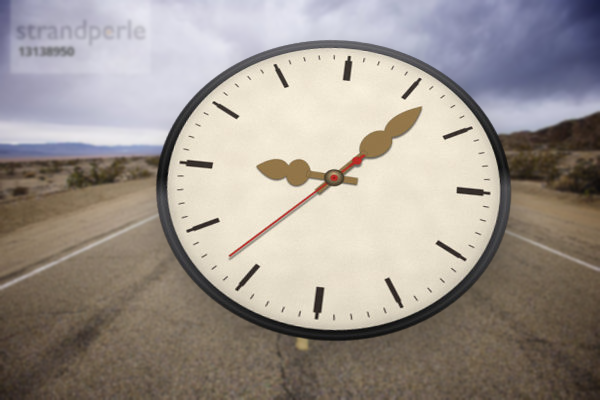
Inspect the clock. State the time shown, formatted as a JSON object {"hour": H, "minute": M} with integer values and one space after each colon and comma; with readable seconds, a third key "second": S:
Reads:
{"hour": 9, "minute": 6, "second": 37}
